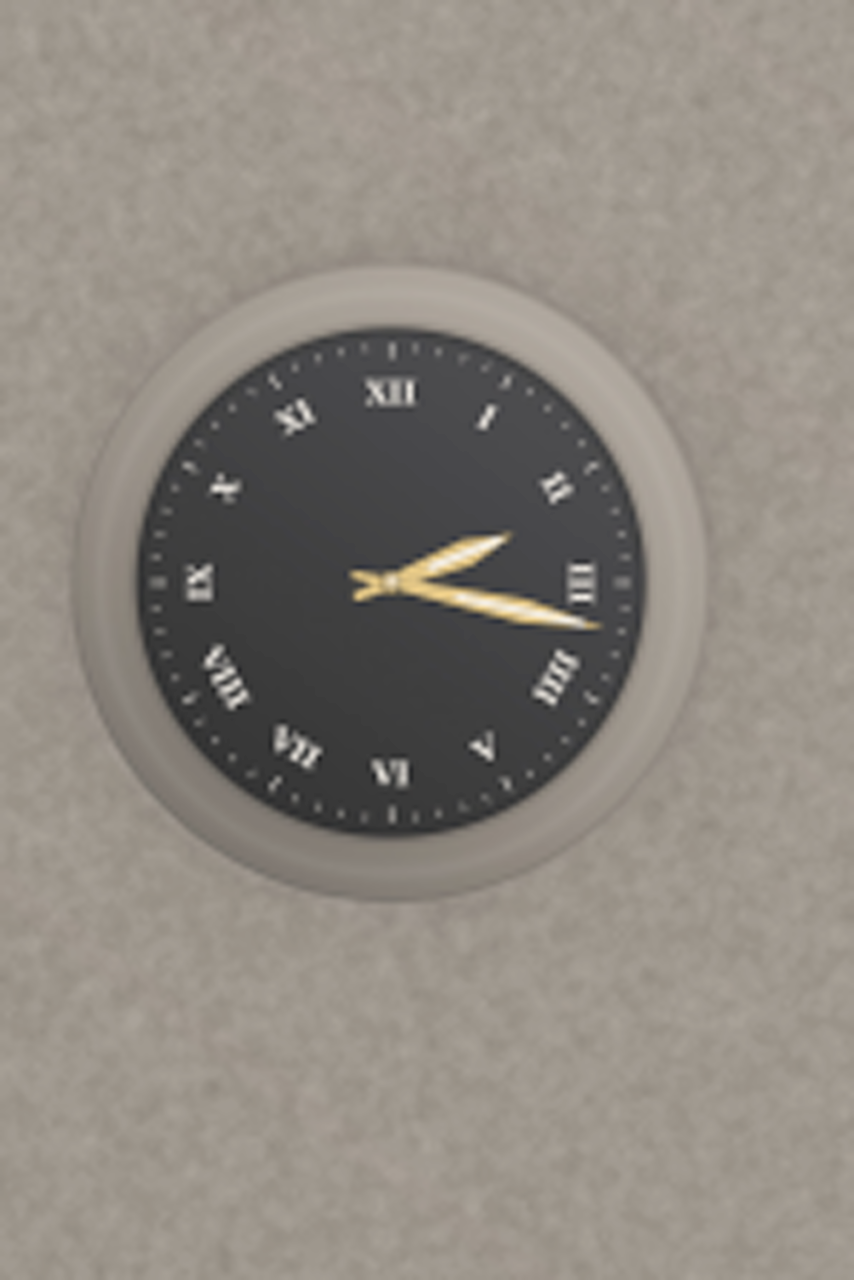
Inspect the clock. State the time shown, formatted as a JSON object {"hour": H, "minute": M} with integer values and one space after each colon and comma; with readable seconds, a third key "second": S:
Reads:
{"hour": 2, "minute": 17}
